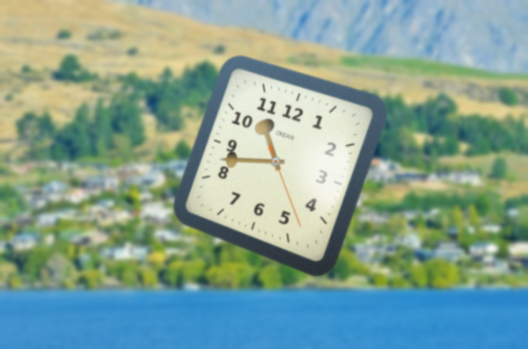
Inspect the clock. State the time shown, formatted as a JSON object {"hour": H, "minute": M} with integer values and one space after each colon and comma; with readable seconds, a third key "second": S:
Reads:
{"hour": 10, "minute": 42, "second": 23}
